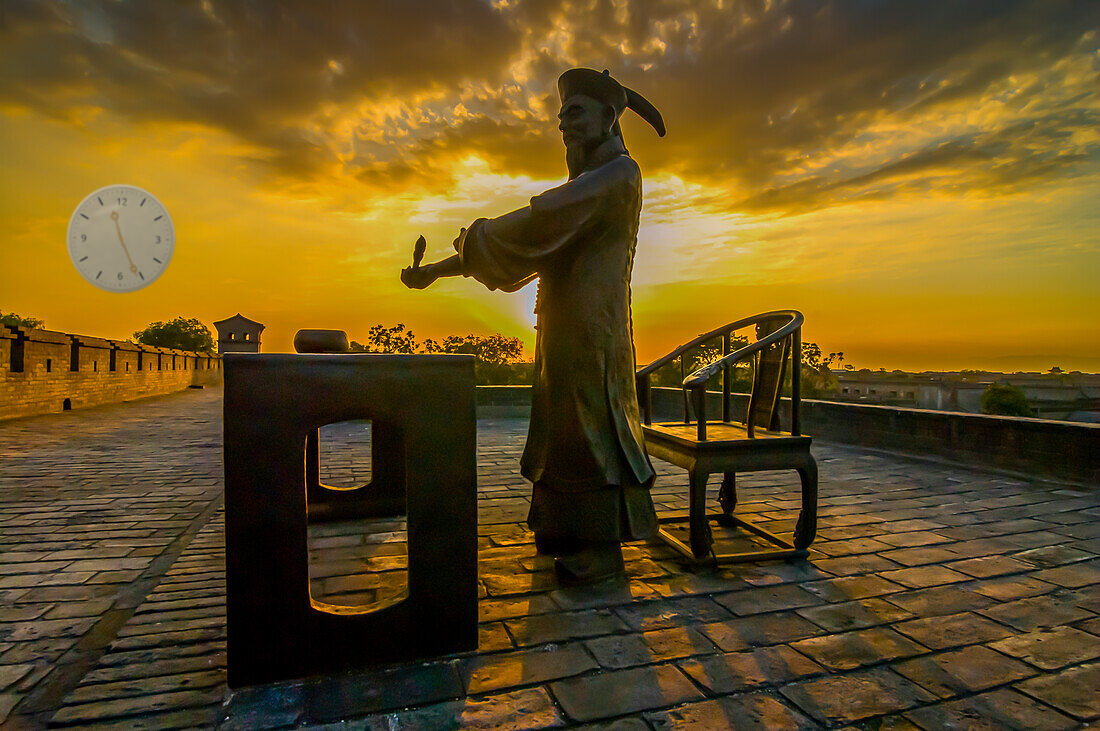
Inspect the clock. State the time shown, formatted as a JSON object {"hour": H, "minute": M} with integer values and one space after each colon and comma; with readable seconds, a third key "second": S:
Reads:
{"hour": 11, "minute": 26}
